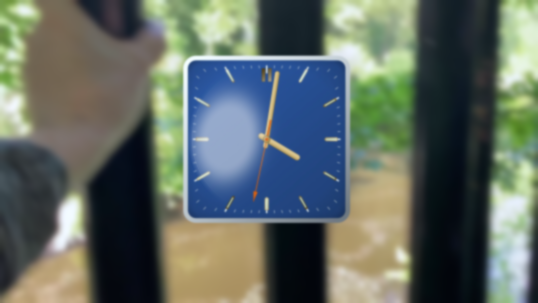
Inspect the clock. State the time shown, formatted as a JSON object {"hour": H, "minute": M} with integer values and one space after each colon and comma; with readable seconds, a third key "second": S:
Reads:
{"hour": 4, "minute": 1, "second": 32}
